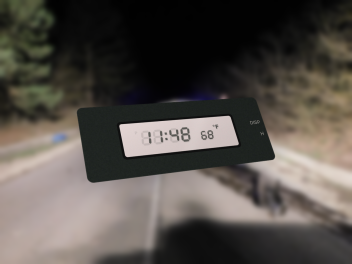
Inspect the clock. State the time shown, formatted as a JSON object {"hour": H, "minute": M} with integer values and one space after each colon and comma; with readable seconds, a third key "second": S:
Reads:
{"hour": 11, "minute": 48}
